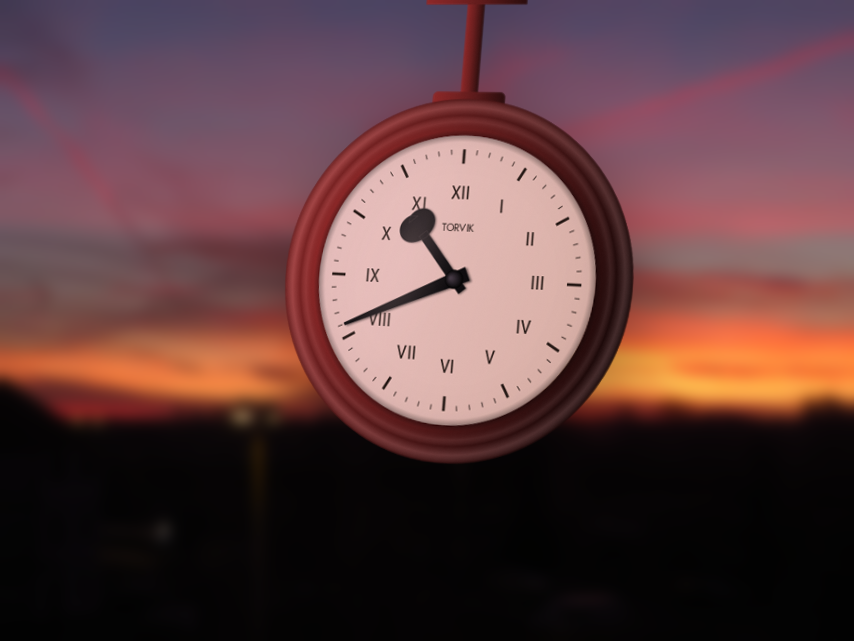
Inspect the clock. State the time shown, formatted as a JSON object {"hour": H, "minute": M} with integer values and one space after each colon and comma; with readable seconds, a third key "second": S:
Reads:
{"hour": 10, "minute": 41}
